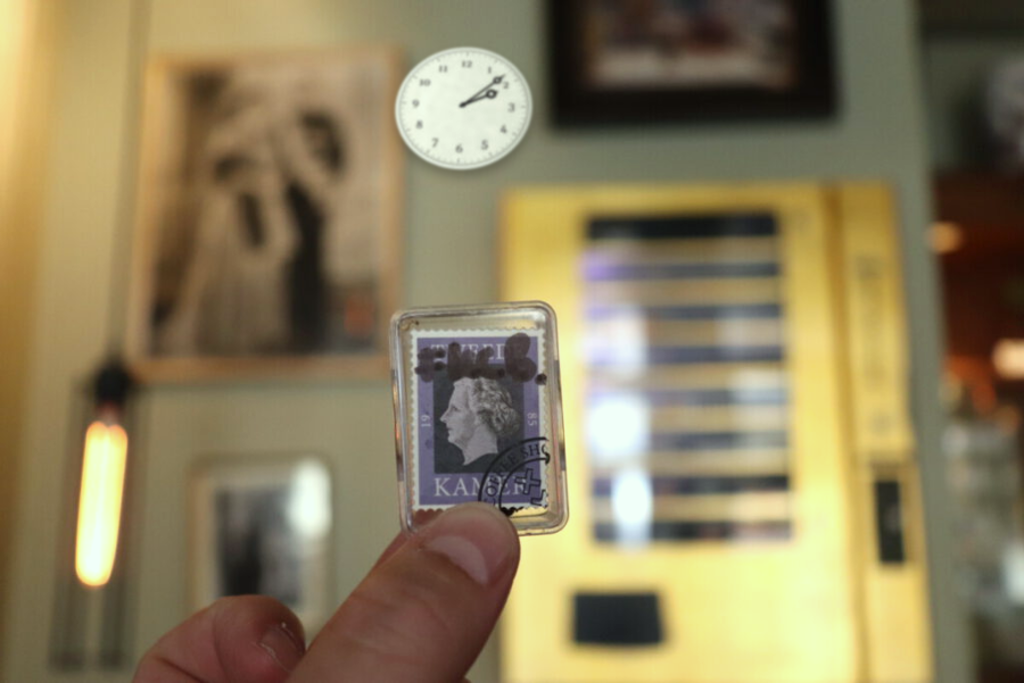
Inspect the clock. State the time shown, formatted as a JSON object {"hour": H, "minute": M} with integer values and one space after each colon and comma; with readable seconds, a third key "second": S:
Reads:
{"hour": 2, "minute": 8}
